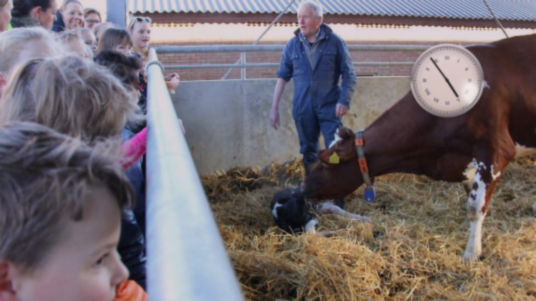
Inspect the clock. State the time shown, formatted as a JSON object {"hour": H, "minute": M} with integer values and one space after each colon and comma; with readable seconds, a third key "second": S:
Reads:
{"hour": 4, "minute": 54}
